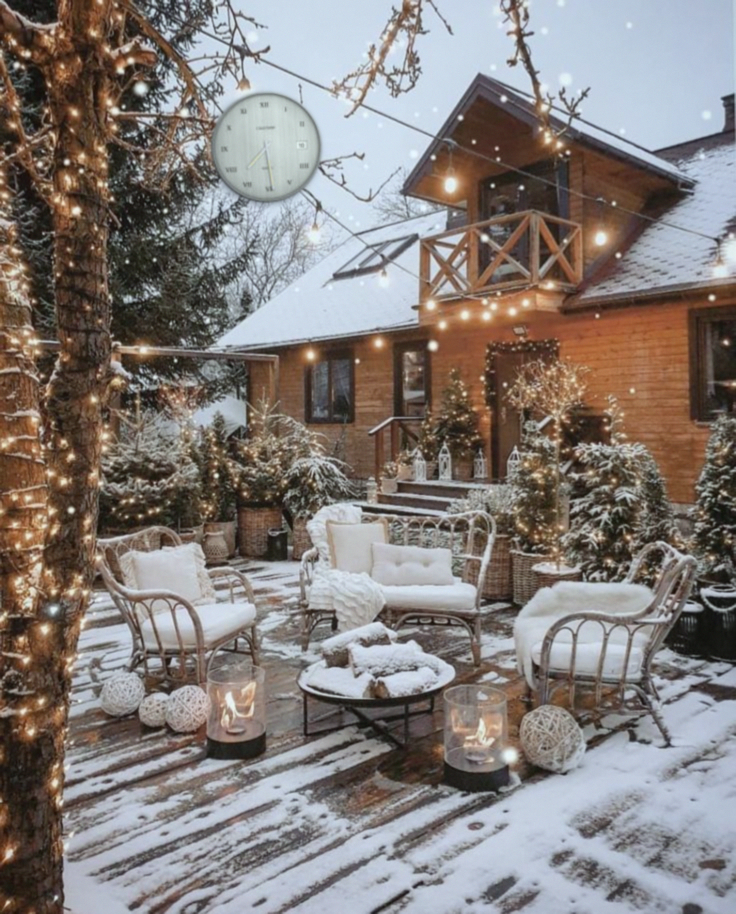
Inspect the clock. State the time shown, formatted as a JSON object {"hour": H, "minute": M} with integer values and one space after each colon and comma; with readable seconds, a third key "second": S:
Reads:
{"hour": 7, "minute": 29}
